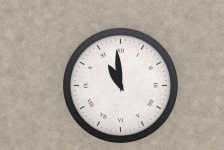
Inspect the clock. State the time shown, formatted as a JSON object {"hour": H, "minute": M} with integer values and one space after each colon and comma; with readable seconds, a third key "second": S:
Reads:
{"hour": 10, "minute": 59}
